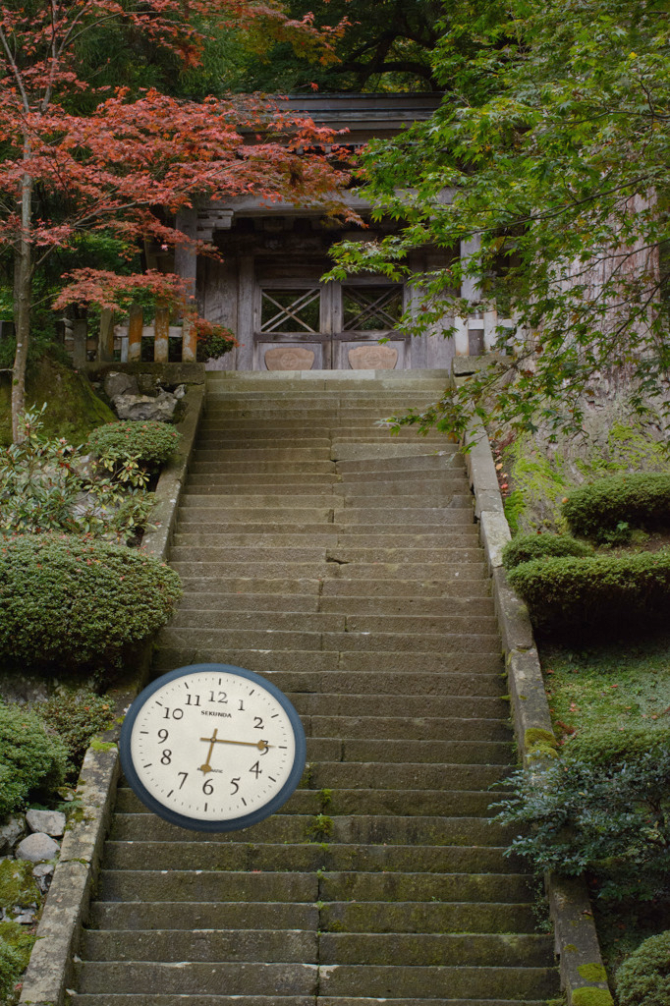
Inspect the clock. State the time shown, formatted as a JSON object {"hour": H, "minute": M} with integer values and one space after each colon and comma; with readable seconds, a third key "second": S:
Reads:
{"hour": 6, "minute": 15}
